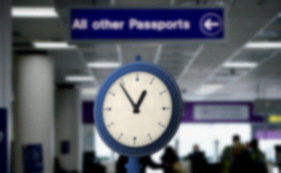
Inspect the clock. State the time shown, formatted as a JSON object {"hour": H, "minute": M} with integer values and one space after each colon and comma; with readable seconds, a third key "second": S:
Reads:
{"hour": 12, "minute": 54}
